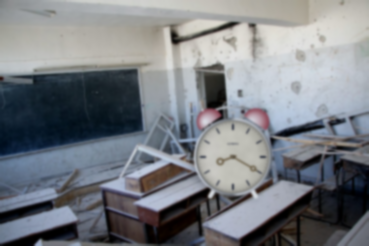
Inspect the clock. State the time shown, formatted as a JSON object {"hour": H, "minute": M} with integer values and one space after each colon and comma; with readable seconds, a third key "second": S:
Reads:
{"hour": 8, "minute": 20}
